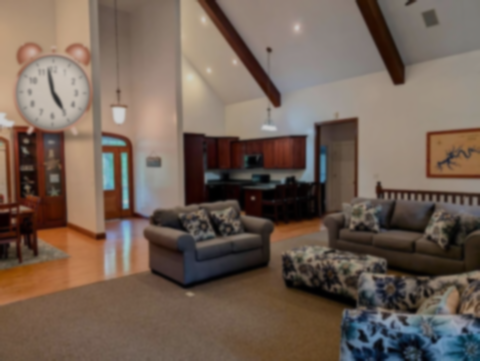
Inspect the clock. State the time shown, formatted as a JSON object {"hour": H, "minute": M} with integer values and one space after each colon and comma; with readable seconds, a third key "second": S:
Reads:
{"hour": 4, "minute": 58}
